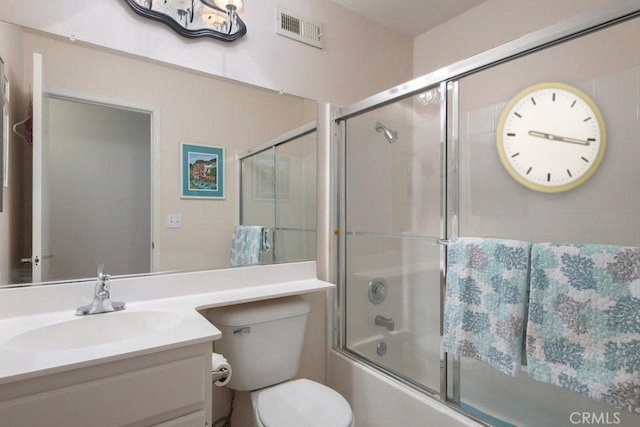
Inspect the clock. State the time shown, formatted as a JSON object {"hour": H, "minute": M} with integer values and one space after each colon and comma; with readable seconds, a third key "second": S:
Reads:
{"hour": 9, "minute": 16}
